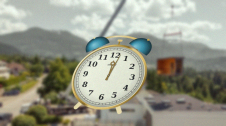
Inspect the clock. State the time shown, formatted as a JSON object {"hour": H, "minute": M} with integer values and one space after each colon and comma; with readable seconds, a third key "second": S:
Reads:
{"hour": 12, "minute": 2}
